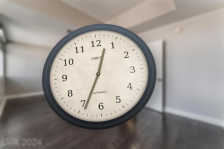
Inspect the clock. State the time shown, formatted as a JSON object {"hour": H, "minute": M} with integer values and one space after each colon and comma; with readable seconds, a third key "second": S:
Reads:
{"hour": 12, "minute": 34}
